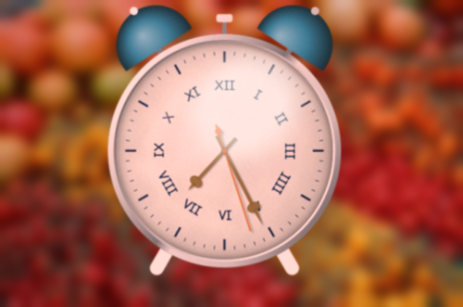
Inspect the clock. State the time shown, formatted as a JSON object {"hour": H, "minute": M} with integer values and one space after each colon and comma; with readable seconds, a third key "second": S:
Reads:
{"hour": 7, "minute": 25, "second": 27}
